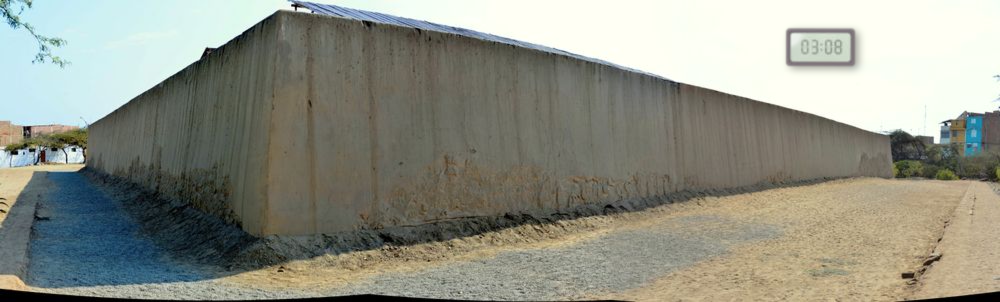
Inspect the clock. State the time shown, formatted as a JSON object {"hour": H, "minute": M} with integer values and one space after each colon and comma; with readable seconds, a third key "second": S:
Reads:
{"hour": 3, "minute": 8}
